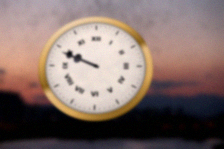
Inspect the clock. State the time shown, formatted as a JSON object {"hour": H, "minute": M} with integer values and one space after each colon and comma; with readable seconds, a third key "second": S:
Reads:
{"hour": 9, "minute": 49}
